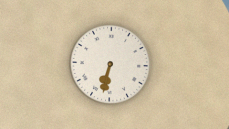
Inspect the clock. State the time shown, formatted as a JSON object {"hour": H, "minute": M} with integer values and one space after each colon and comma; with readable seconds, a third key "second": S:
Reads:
{"hour": 6, "minute": 32}
